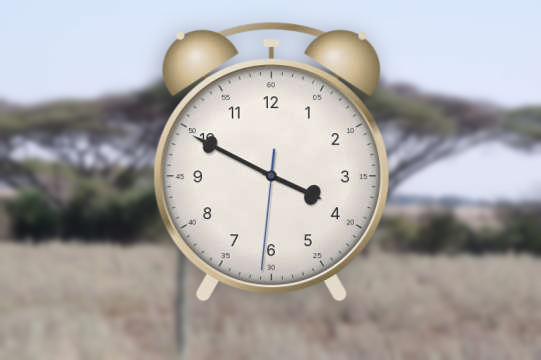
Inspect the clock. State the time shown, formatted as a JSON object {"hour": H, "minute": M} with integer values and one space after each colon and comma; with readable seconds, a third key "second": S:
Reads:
{"hour": 3, "minute": 49, "second": 31}
